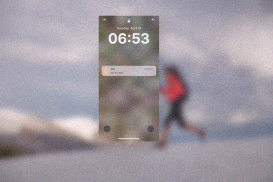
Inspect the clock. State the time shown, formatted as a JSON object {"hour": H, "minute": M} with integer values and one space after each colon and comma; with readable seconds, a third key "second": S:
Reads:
{"hour": 6, "minute": 53}
